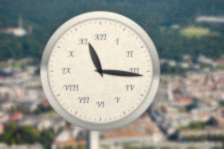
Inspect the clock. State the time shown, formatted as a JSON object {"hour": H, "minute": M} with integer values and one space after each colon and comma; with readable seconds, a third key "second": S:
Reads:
{"hour": 11, "minute": 16}
